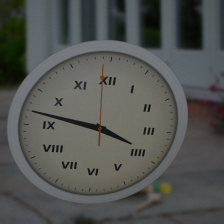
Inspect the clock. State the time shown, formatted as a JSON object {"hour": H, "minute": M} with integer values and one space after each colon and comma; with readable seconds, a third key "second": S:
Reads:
{"hour": 3, "minute": 46, "second": 59}
